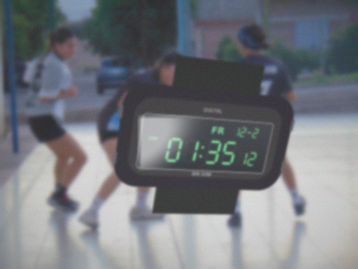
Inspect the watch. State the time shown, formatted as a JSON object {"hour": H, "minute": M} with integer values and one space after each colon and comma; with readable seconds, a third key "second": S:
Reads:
{"hour": 1, "minute": 35, "second": 12}
